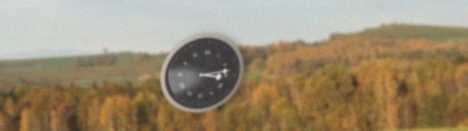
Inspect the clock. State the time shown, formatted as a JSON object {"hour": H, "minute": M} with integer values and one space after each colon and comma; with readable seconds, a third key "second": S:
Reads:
{"hour": 3, "minute": 13}
